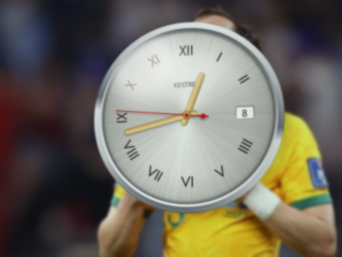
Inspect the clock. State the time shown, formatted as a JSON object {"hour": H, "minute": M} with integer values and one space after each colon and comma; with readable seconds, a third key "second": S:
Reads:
{"hour": 12, "minute": 42, "second": 46}
